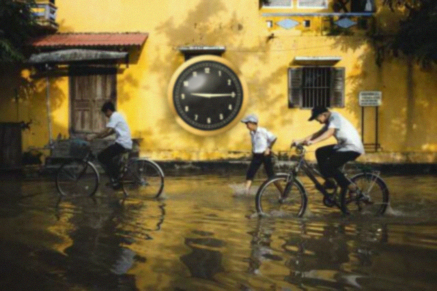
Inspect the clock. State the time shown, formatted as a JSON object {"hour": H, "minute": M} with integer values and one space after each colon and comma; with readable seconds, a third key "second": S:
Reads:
{"hour": 9, "minute": 15}
